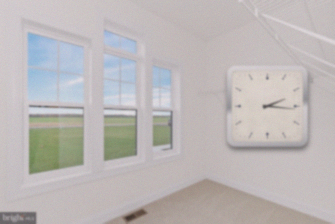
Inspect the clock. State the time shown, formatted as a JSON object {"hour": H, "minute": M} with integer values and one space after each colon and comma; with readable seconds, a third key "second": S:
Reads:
{"hour": 2, "minute": 16}
